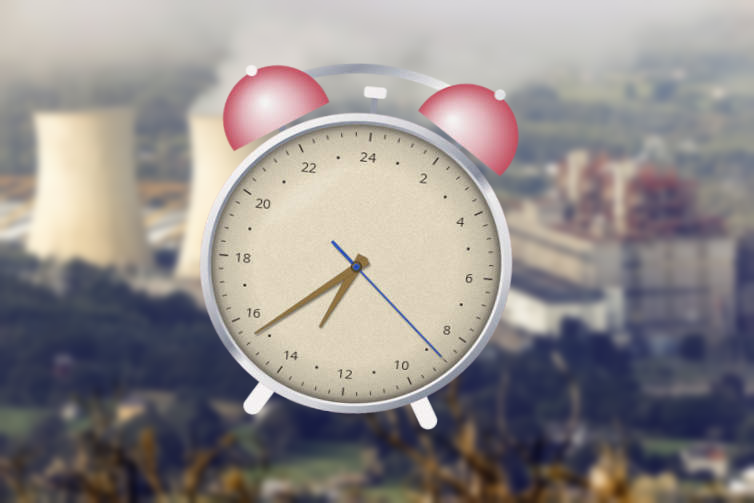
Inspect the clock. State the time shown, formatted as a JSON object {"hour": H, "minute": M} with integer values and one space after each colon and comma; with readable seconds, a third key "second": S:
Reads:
{"hour": 13, "minute": 38, "second": 22}
